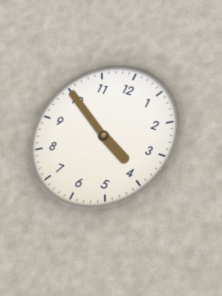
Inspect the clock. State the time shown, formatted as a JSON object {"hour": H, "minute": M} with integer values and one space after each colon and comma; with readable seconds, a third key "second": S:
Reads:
{"hour": 3, "minute": 50}
